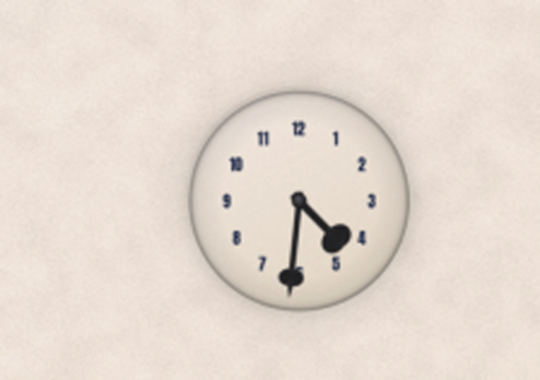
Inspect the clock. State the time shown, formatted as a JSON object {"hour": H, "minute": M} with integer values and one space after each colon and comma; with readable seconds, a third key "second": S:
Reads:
{"hour": 4, "minute": 31}
